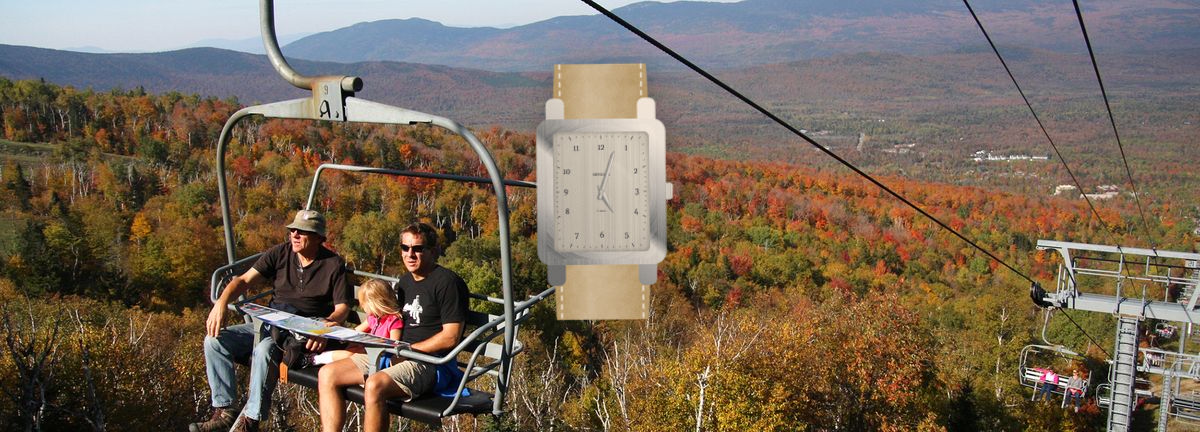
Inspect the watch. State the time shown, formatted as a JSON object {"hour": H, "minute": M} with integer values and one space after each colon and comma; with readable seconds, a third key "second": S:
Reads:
{"hour": 5, "minute": 3}
